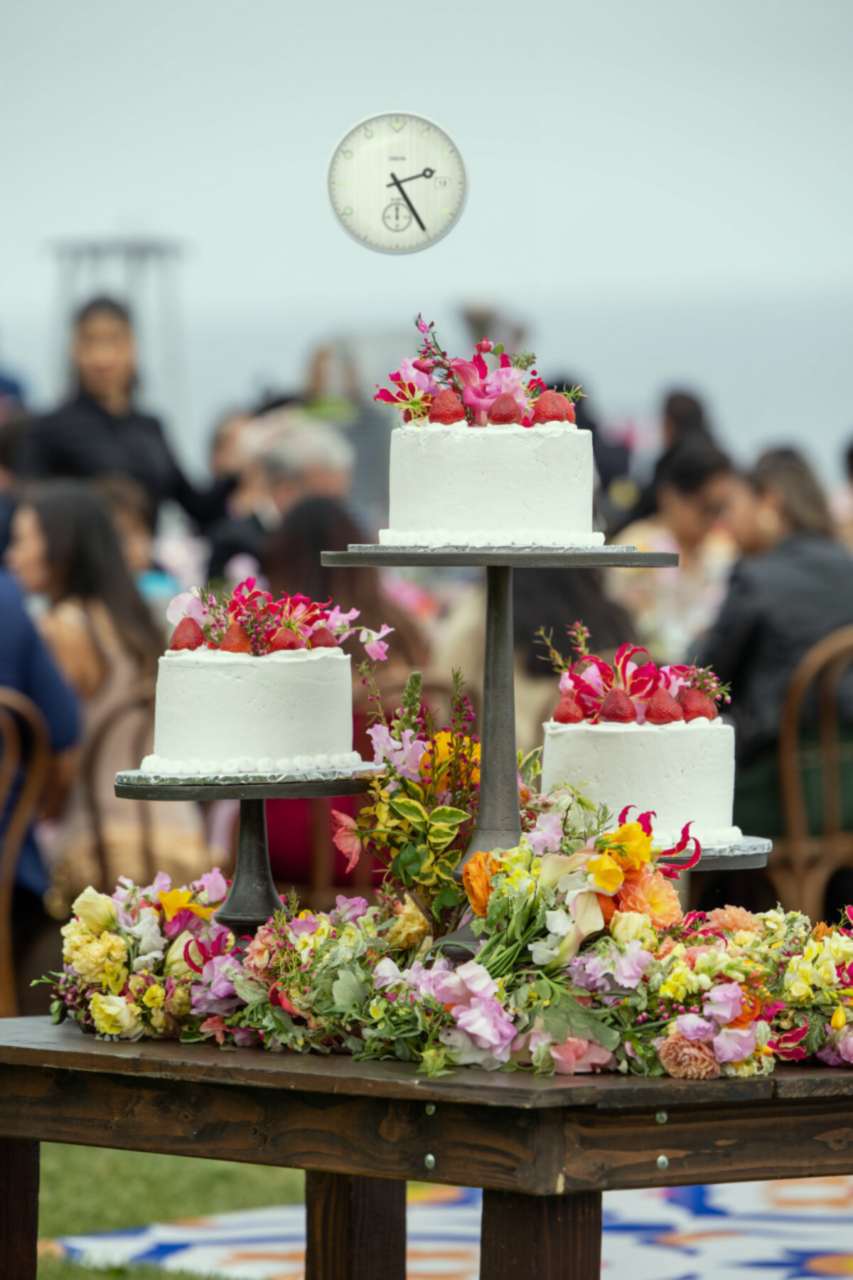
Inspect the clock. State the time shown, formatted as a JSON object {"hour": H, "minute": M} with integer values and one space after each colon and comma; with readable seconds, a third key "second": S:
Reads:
{"hour": 2, "minute": 25}
